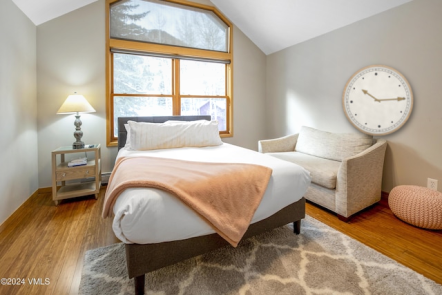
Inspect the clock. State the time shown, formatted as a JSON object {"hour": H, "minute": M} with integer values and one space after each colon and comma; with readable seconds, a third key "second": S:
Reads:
{"hour": 10, "minute": 15}
